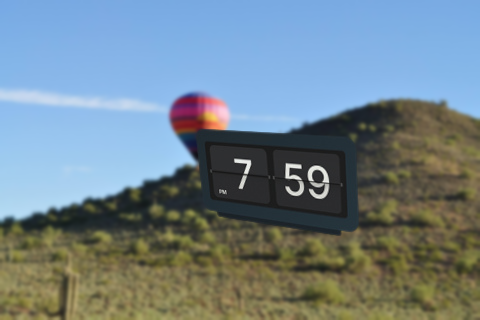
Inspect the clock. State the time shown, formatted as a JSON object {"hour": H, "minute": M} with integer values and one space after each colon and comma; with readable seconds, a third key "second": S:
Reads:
{"hour": 7, "minute": 59}
